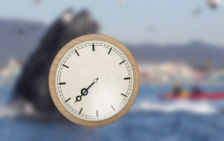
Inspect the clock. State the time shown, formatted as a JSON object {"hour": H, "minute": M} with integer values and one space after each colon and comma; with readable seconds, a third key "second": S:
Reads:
{"hour": 7, "minute": 38}
